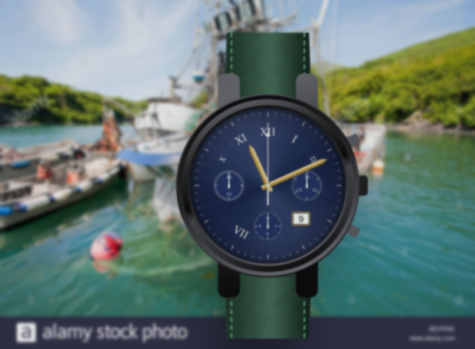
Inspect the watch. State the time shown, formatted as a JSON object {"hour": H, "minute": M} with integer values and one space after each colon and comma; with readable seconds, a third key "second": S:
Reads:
{"hour": 11, "minute": 11}
